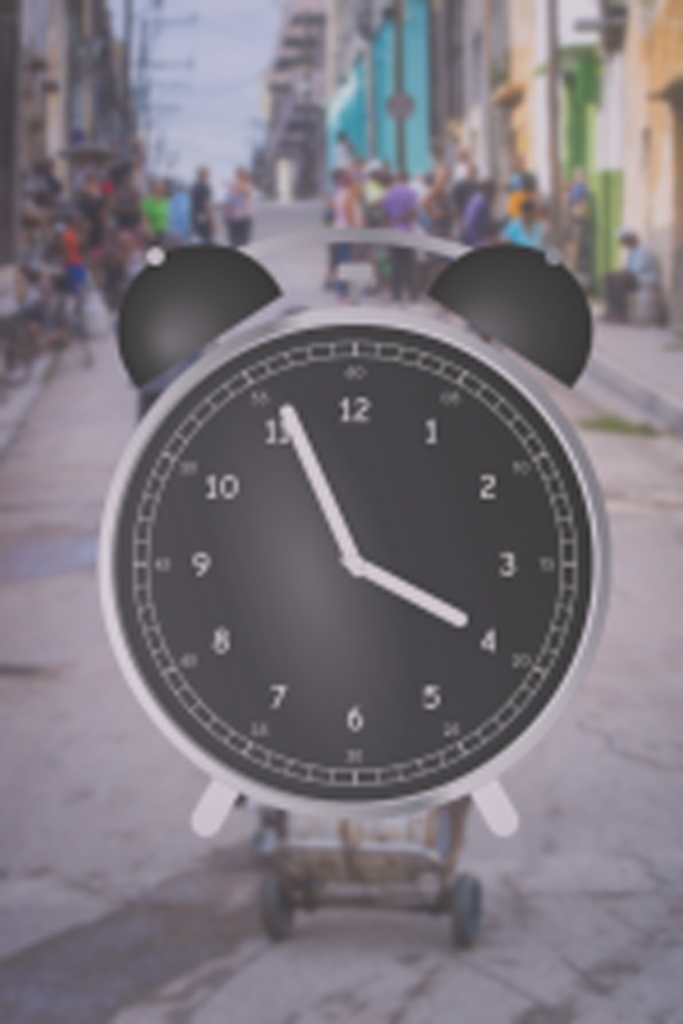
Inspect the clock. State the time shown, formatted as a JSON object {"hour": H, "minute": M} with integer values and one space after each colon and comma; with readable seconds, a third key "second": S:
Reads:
{"hour": 3, "minute": 56}
